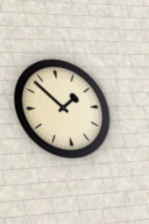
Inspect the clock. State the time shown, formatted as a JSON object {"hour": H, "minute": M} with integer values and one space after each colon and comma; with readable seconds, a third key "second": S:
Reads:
{"hour": 1, "minute": 53}
